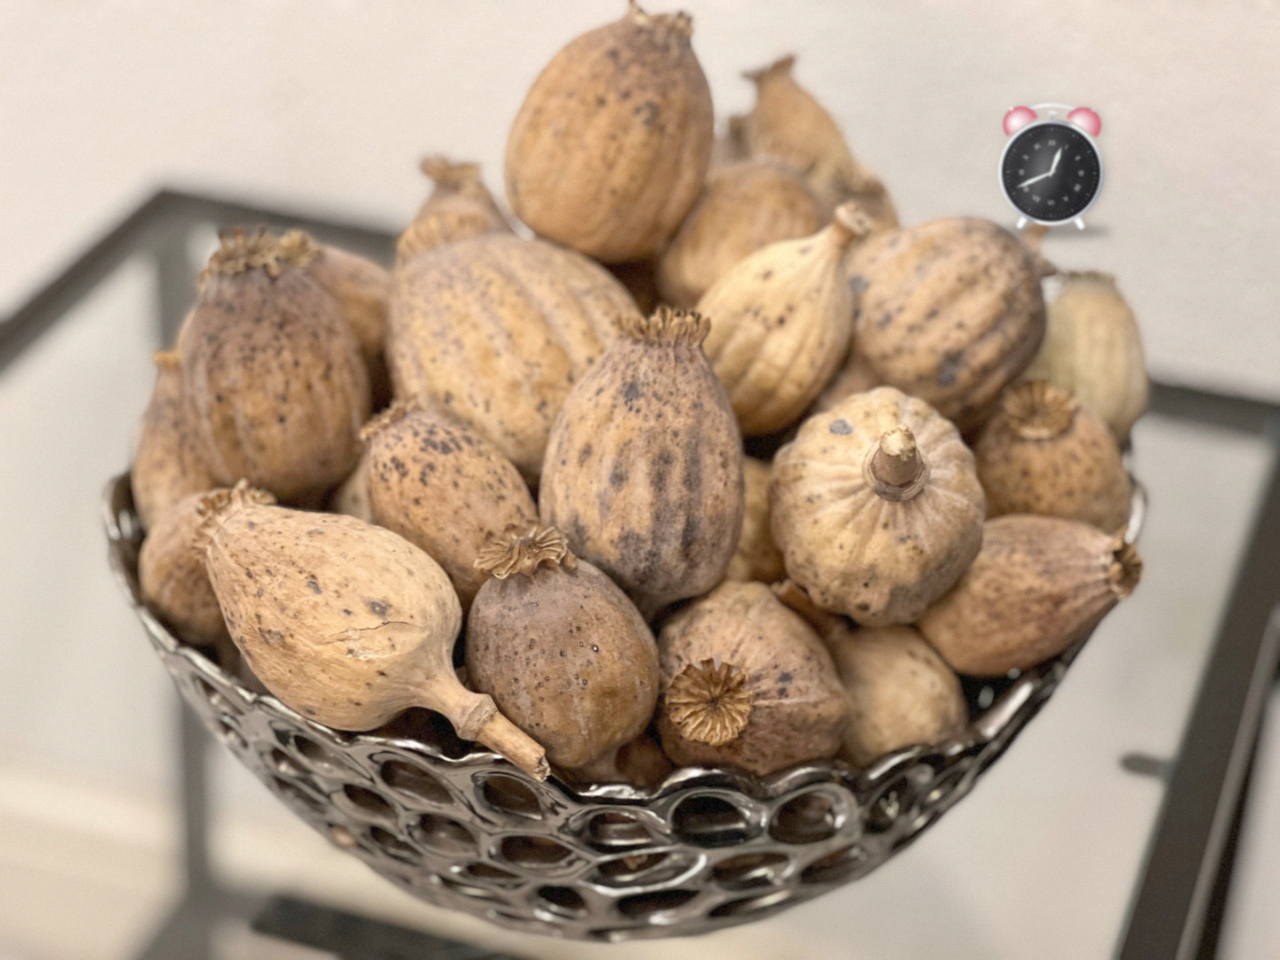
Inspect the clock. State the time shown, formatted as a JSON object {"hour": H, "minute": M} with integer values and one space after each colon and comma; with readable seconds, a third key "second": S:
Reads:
{"hour": 12, "minute": 41}
